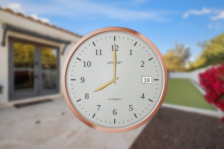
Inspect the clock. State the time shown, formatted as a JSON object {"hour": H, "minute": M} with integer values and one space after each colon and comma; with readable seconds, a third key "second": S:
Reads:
{"hour": 8, "minute": 0}
